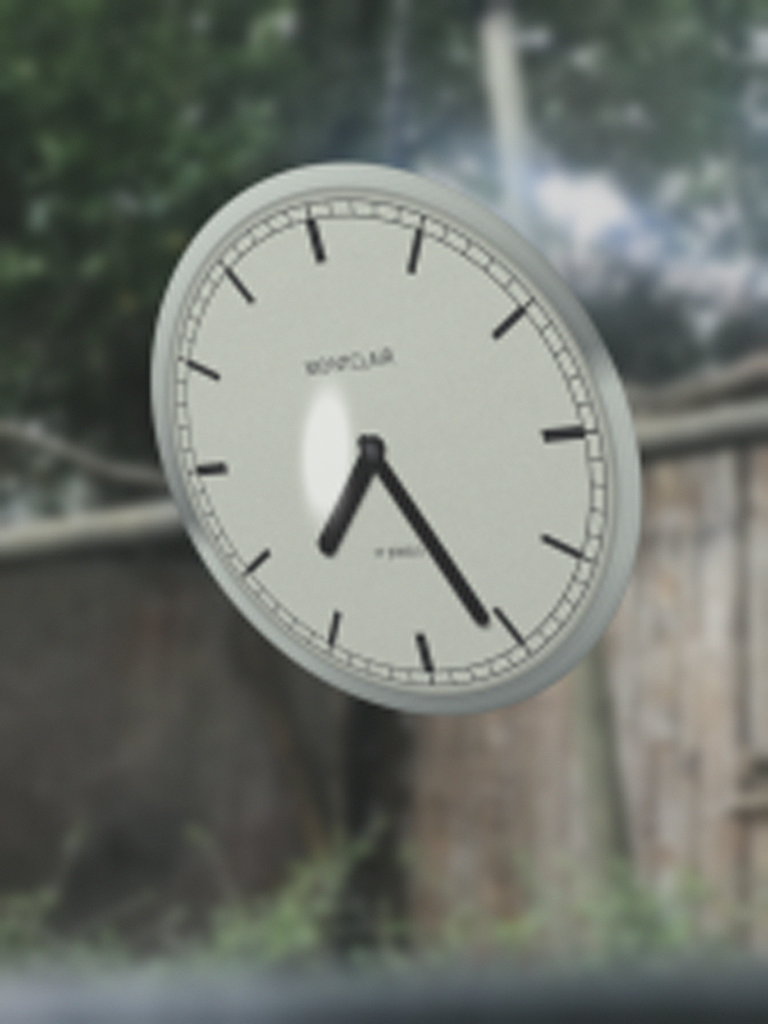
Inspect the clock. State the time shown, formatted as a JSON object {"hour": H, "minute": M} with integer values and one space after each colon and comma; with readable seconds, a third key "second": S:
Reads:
{"hour": 7, "minute": 26}
